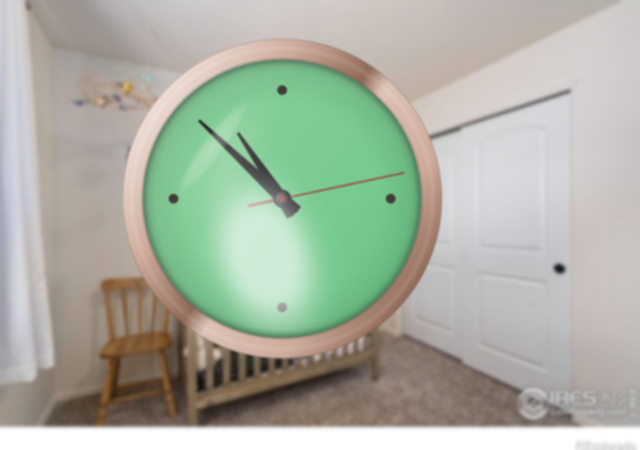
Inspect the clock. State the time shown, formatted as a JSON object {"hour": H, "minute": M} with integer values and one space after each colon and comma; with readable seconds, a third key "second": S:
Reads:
{"hour": 10, "minute": 52, "second": 13}
